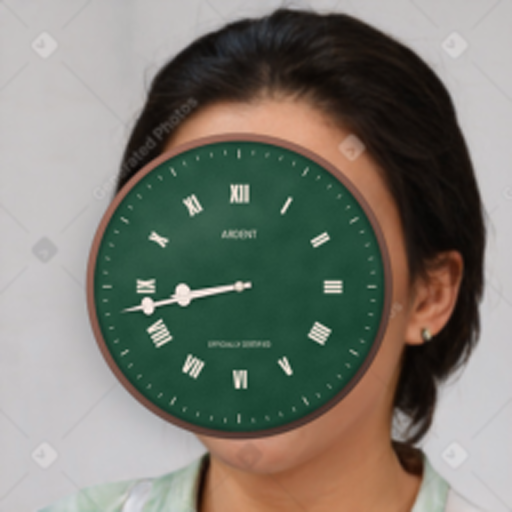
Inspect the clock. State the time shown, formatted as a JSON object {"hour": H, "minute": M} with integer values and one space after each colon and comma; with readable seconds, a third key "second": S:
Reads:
{"hour": 8, "minute": 43}
